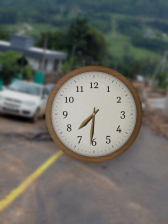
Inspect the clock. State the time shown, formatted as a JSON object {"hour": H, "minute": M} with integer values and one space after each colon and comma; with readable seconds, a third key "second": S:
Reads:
{"hour": 7, "minute": 31}
